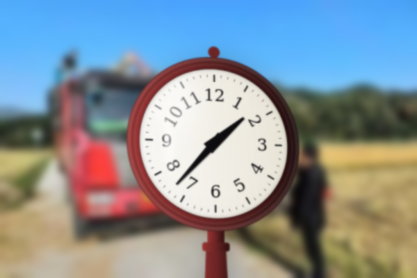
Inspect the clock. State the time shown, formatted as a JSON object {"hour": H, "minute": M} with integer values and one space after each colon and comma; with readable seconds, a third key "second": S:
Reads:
{"hour": 1, "minute": 37}
